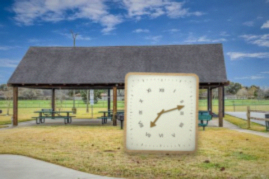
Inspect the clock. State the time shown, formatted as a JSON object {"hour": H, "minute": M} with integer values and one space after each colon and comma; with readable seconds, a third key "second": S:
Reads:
{"hour": 7, "minute": 12}
